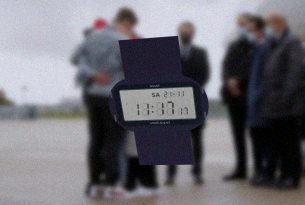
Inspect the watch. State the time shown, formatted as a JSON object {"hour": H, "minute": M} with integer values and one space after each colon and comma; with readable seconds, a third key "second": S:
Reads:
{"hour": 11, "minute": 17, "second": 17}
